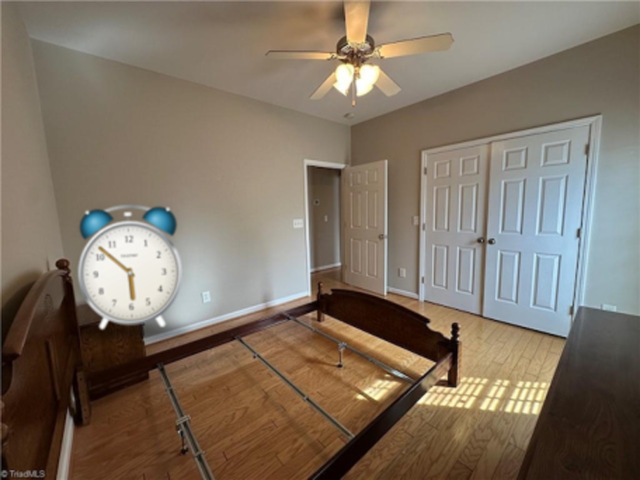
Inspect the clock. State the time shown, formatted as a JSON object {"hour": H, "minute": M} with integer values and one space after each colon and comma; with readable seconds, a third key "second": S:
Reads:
{"hour": 5, "minute": 52}
